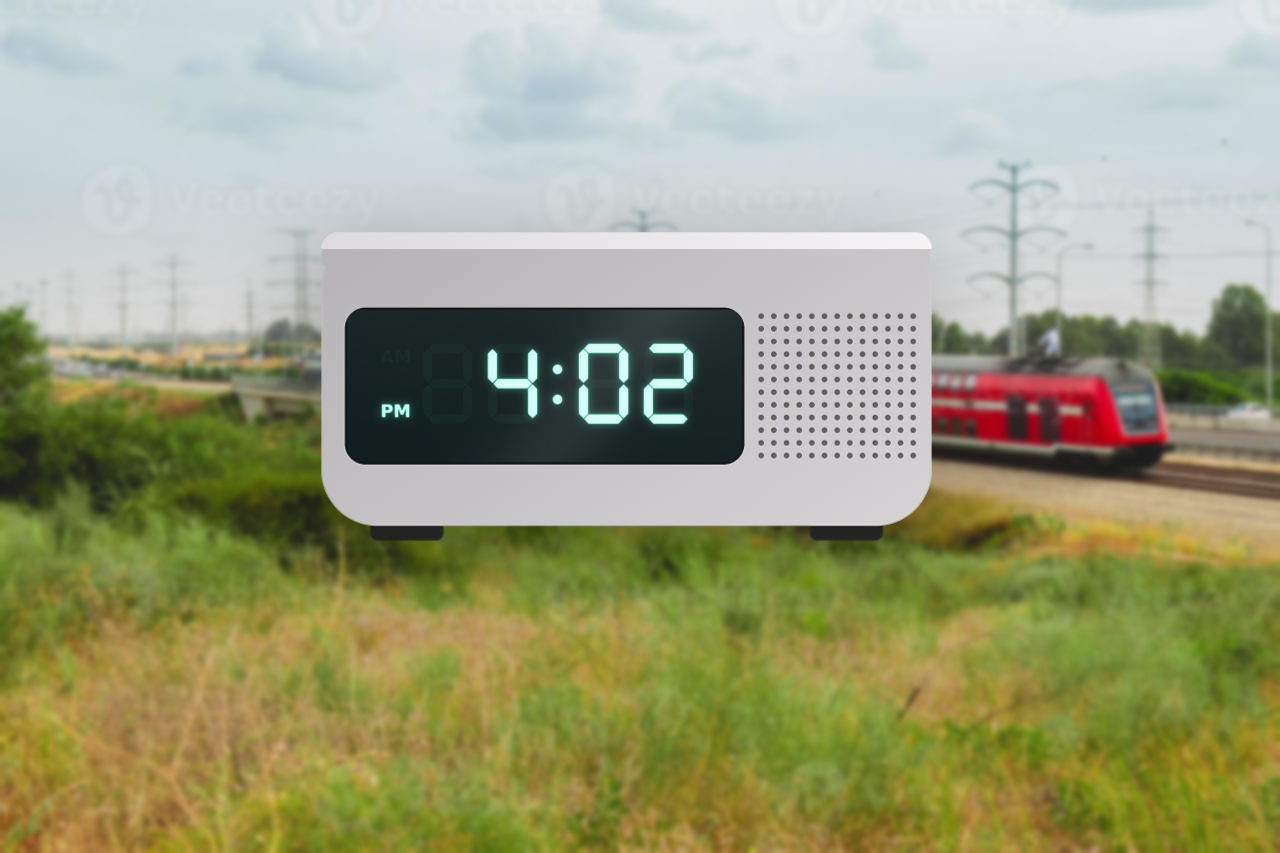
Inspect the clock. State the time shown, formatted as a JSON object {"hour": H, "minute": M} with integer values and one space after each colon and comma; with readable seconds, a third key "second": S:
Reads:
{"hour": 4, "minute": 2}
